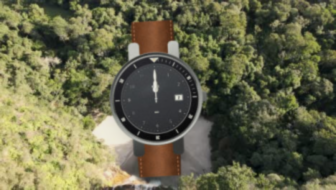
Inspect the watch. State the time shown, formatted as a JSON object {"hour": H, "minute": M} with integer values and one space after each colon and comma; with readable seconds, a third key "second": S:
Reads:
{"hour": 12, "minute": 0}
